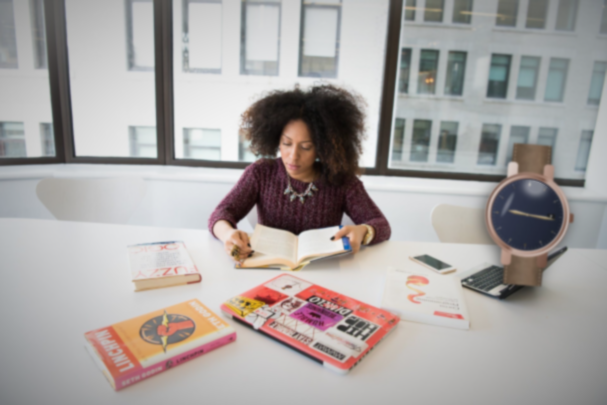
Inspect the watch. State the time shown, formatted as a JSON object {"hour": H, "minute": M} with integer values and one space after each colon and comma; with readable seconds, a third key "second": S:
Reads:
{"hour": 9, "minute": 16}
